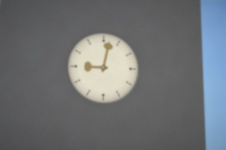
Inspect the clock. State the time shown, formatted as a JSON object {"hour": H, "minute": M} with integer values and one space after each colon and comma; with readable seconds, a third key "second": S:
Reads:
{"hour": 9, "minute": 2}
